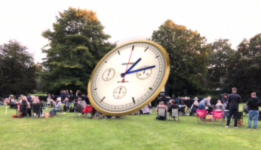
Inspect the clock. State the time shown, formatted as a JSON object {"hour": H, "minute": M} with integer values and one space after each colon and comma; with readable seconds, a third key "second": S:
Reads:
{"hour": 1, "minute": 13}
